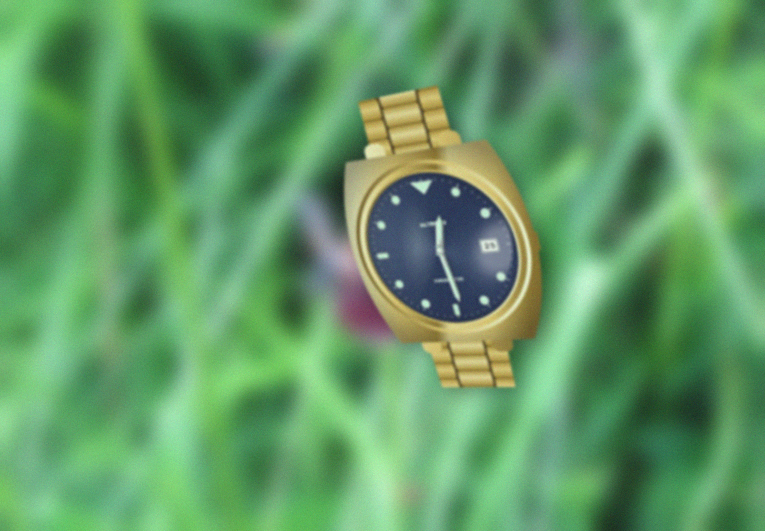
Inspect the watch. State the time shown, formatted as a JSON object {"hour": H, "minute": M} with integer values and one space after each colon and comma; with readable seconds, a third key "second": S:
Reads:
{"hour": 12, "minute": 29}
